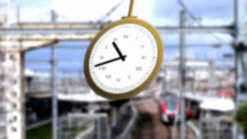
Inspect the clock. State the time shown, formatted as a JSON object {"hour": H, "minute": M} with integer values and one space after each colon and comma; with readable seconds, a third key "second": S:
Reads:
{"hour": 10, "minute": 42}
